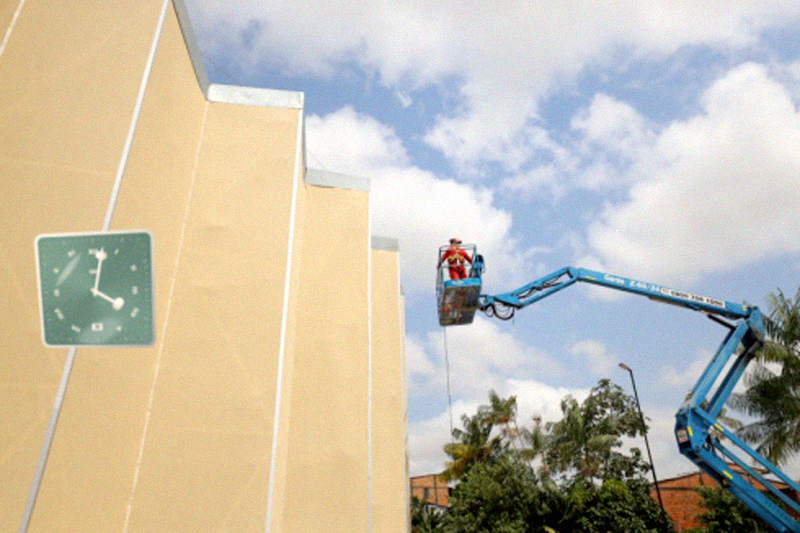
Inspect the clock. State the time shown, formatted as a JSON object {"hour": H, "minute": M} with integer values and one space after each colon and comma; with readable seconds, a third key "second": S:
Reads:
{"hour": 4, "minute": 2}
